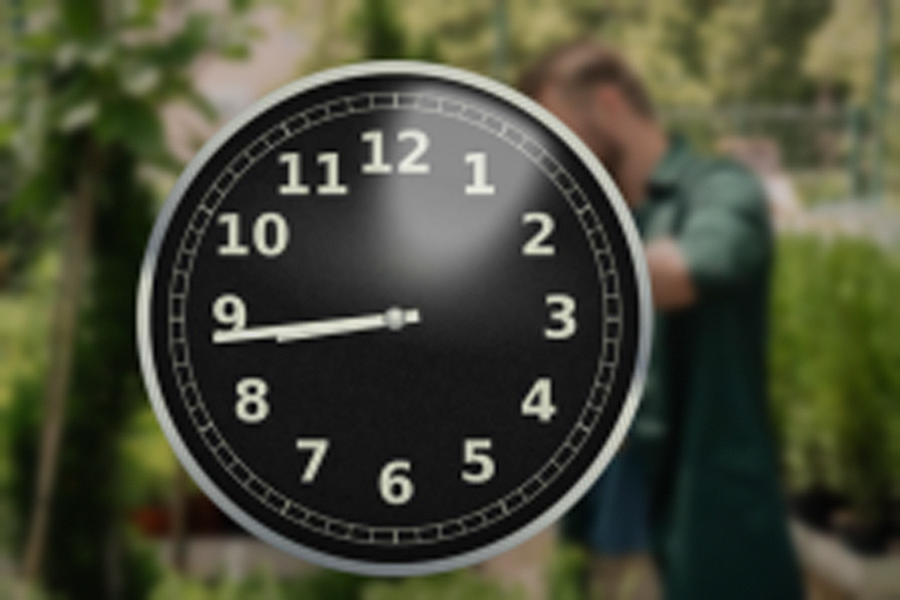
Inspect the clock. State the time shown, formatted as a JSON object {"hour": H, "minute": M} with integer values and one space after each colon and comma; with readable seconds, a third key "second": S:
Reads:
{"hour": 8, "minute": 44}
